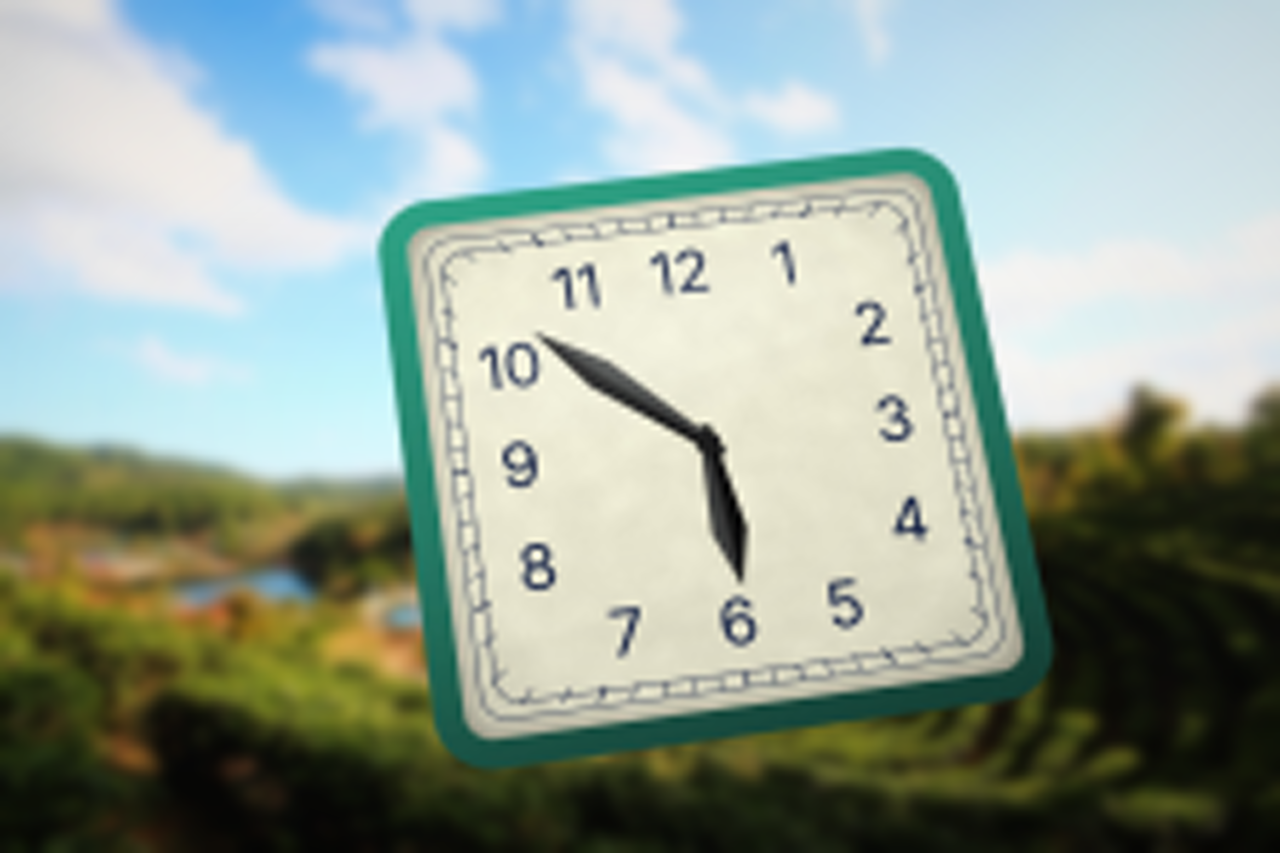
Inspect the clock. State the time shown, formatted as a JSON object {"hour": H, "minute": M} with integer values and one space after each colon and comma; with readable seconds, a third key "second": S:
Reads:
{"hour": 5, "minute": 52}
